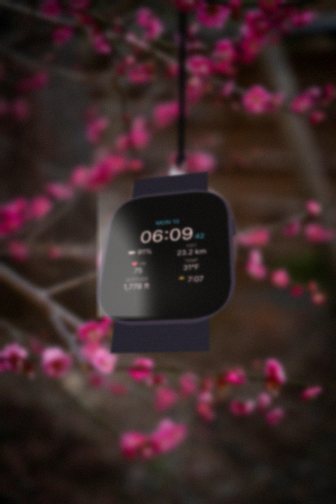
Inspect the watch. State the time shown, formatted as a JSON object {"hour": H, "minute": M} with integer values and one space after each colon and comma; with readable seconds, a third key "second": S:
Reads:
{"hour": 6, "minute": 9}
